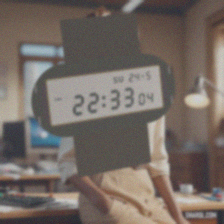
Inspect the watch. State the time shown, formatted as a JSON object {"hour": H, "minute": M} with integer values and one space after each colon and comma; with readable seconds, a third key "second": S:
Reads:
{"hour": 22, "minute": 33, "second": 4}
